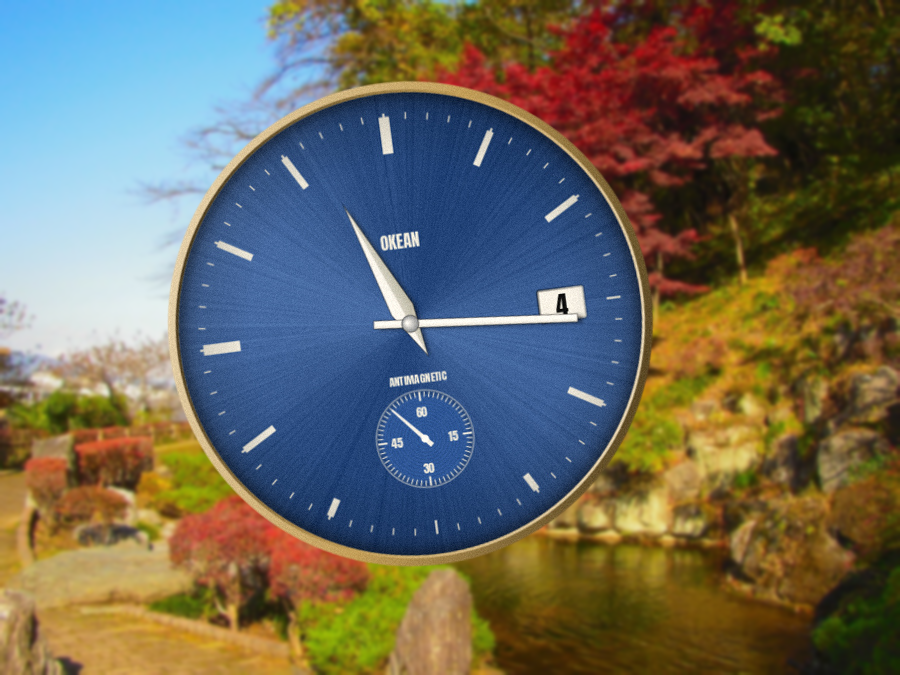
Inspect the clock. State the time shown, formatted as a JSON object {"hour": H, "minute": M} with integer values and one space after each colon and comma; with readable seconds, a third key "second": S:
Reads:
{"hour": 11, "minute": 15, "second": 53}
